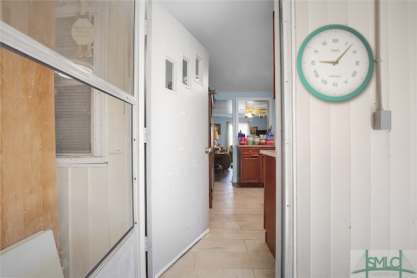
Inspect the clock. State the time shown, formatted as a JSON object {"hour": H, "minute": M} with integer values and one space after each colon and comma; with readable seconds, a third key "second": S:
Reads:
{"hour": 9, "minute": 7}
